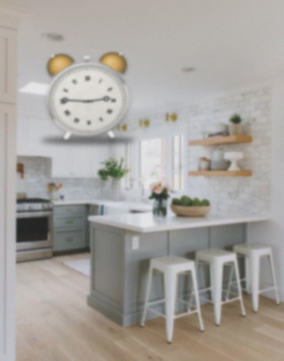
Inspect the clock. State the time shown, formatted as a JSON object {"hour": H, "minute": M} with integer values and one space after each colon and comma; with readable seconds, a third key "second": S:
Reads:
{"hour": 2, "minute": 46}
